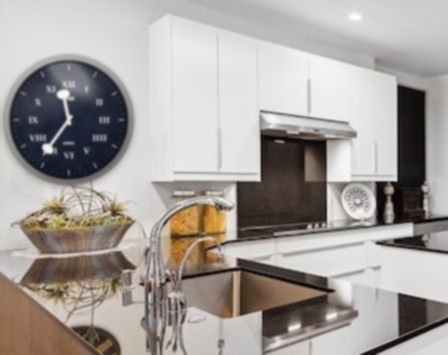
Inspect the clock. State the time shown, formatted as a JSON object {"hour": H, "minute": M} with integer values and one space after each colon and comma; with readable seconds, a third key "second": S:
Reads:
{"hour": 11, "minute": 36}
